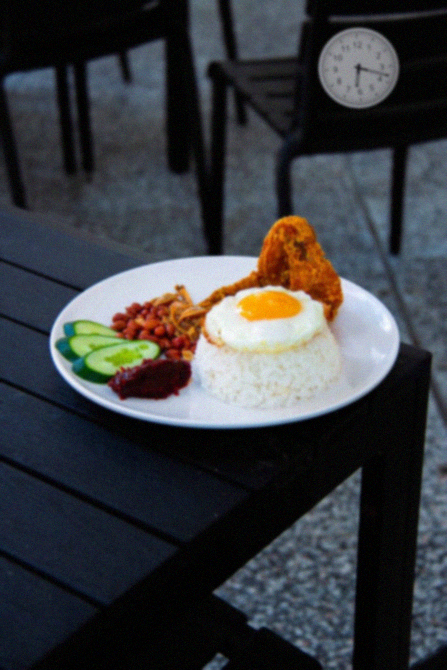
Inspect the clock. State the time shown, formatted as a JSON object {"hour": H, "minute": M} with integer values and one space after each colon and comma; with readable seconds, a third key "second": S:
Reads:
{"hour": 6, "minute": 18}
